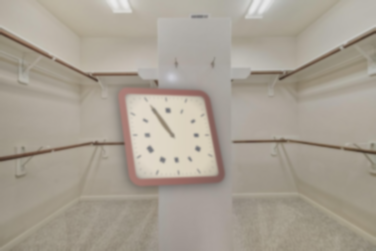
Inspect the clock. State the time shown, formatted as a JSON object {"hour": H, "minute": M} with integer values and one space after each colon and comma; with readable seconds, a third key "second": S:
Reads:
{"hour": 10, "minute": 55}
